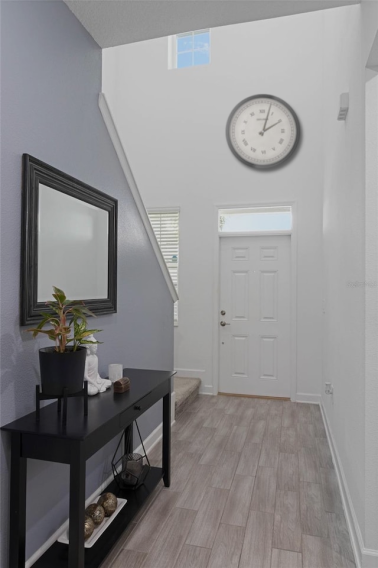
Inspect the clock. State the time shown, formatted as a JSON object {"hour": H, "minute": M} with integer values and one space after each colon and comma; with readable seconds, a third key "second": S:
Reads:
{"hour": 2, "minute": 3}
